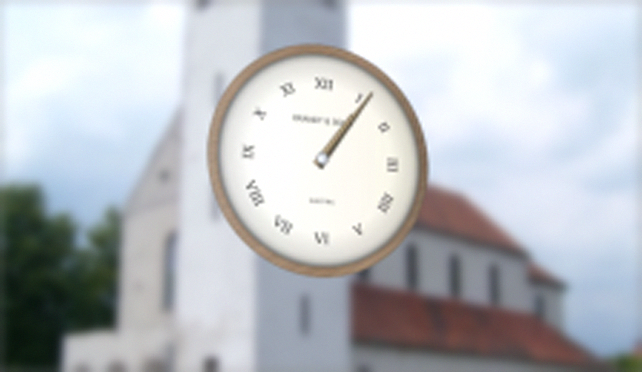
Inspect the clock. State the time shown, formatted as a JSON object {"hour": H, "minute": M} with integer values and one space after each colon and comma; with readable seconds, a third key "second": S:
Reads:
{"hour": 1, "minute": 6}
